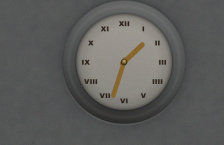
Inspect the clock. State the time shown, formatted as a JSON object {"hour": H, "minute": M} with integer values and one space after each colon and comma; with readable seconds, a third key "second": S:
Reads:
{"hour": 1, "minute": 33}
